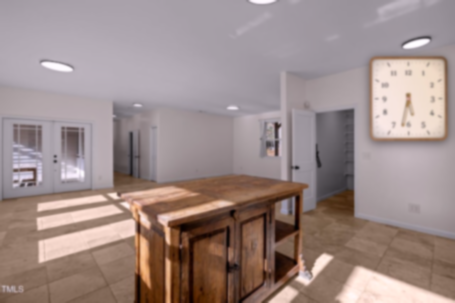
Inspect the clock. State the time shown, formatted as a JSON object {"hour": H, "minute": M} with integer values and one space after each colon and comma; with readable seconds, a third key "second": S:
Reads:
{"hour": 5, "minute": 32}
